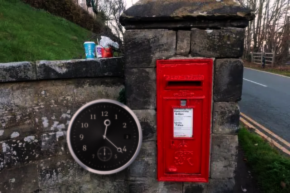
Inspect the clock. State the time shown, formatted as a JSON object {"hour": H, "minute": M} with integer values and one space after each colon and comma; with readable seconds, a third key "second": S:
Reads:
{"hour": 12, "minute": 22}
